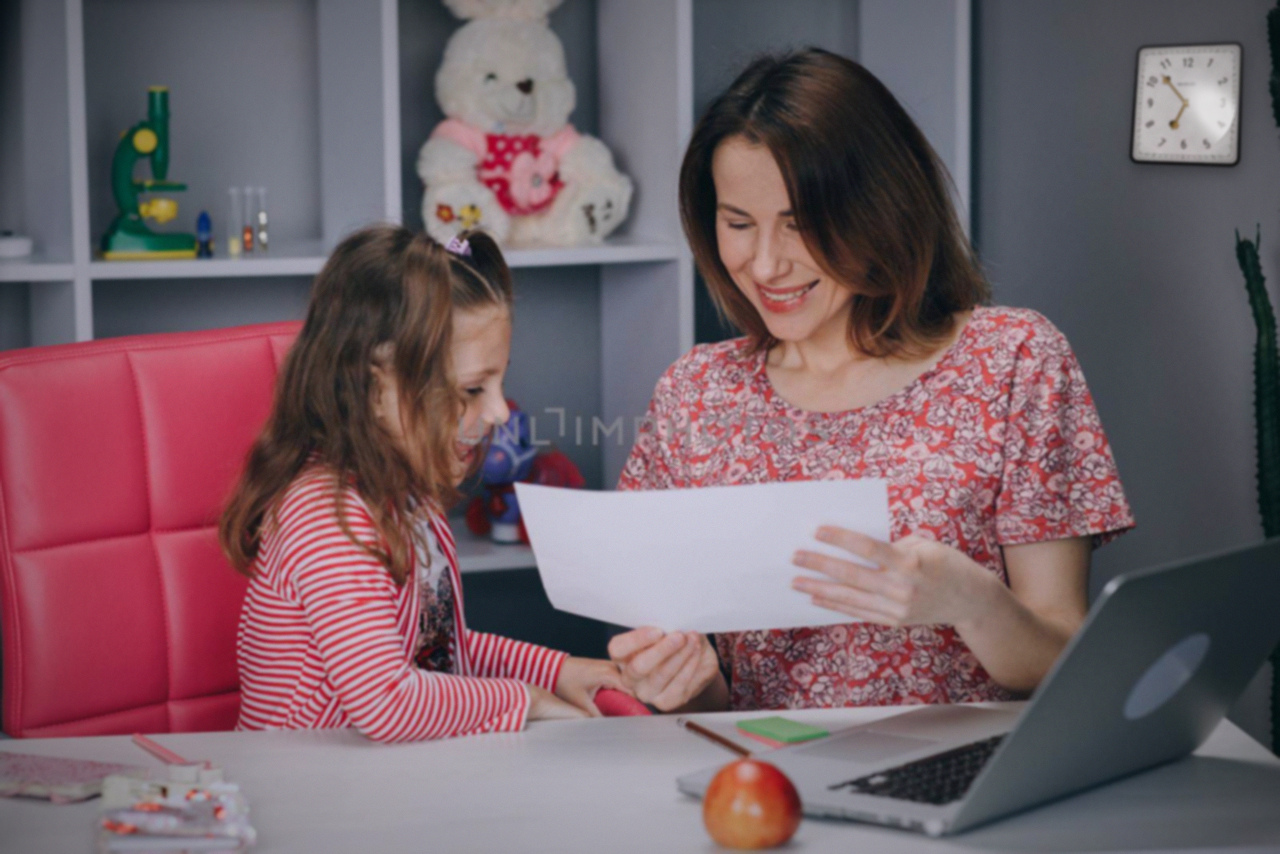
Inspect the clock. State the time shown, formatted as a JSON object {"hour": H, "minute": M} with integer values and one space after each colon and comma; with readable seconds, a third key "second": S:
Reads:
{"hour": 6, "minute": 53}
